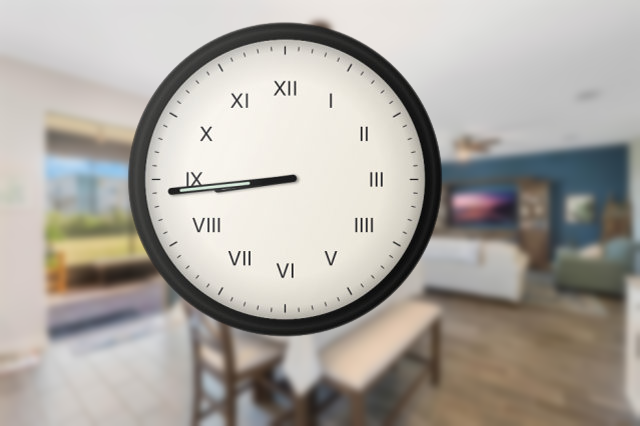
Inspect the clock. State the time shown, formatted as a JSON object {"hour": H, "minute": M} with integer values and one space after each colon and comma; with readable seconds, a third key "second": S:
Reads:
{"hour": 8, "minute": 44}
